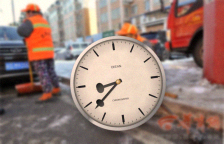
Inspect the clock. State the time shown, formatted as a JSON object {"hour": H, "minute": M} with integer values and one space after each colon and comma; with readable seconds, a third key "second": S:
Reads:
{"hour": 8, "minute": 38}
